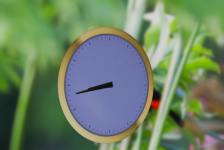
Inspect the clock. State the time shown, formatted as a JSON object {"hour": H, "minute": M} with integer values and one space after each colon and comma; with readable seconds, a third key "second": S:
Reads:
{"hour": 8, "minute": 43}
